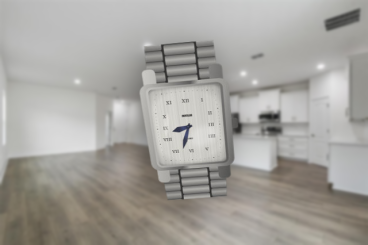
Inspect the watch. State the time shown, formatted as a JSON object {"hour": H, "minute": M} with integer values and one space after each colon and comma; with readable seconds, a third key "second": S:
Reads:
{"hour": 8, "minute": 33}
